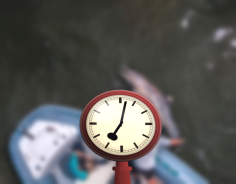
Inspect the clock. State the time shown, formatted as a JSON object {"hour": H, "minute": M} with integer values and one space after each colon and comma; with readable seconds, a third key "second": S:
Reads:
{"hour": 7, "minute": 2}
